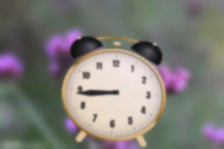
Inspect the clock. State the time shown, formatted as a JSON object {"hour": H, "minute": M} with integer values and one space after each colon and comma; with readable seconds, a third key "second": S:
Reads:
{"hour": 8, "minute": 44}
